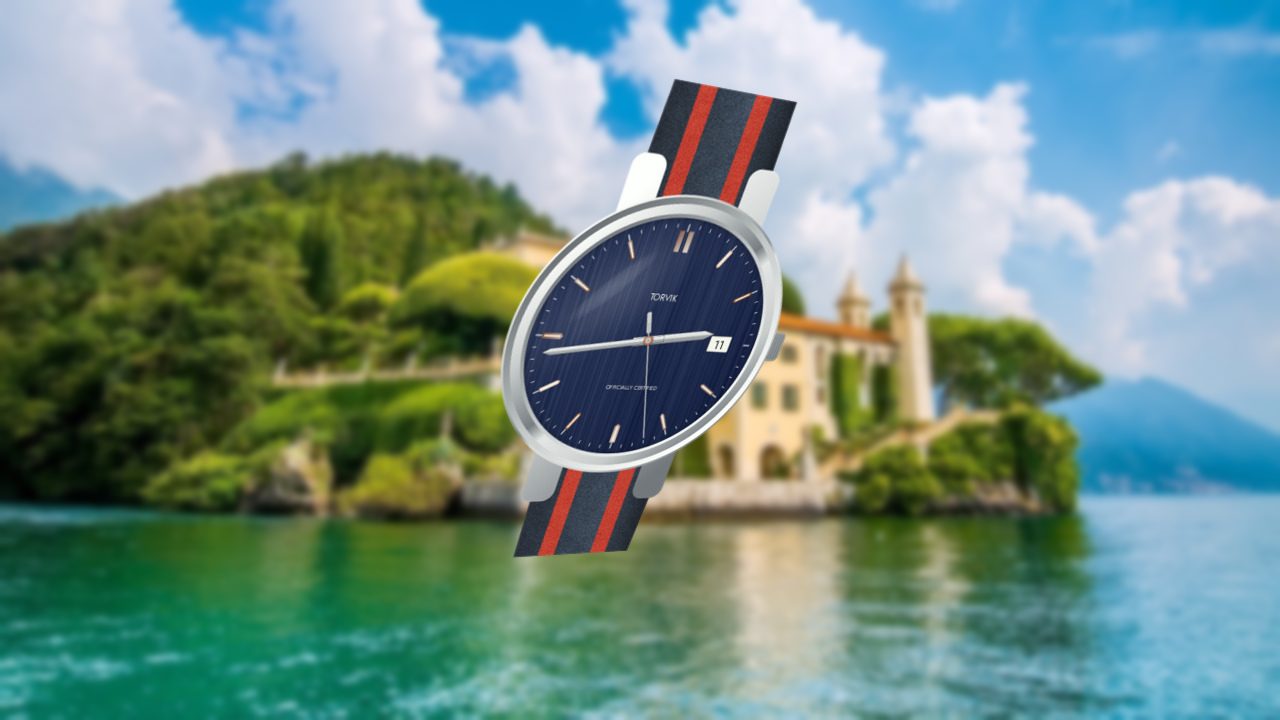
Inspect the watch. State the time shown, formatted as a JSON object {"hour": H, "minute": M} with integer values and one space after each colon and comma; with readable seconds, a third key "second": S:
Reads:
{"hour": 2, "minute": 43, "second": 27}
